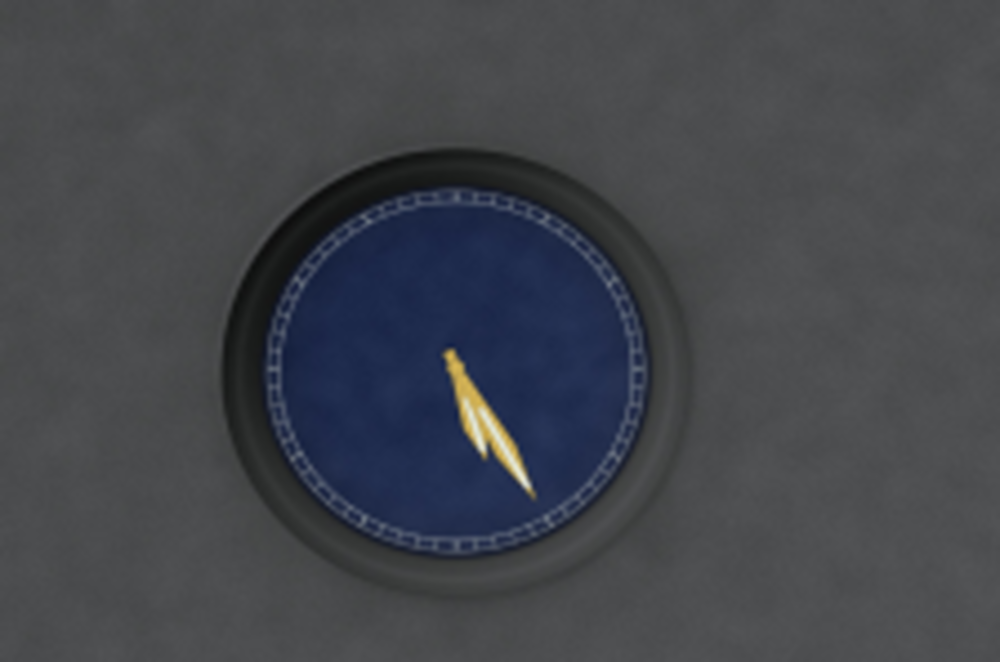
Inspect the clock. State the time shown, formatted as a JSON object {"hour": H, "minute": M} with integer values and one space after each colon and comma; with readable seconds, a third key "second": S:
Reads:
{"hour": 5, "minute": 25}
